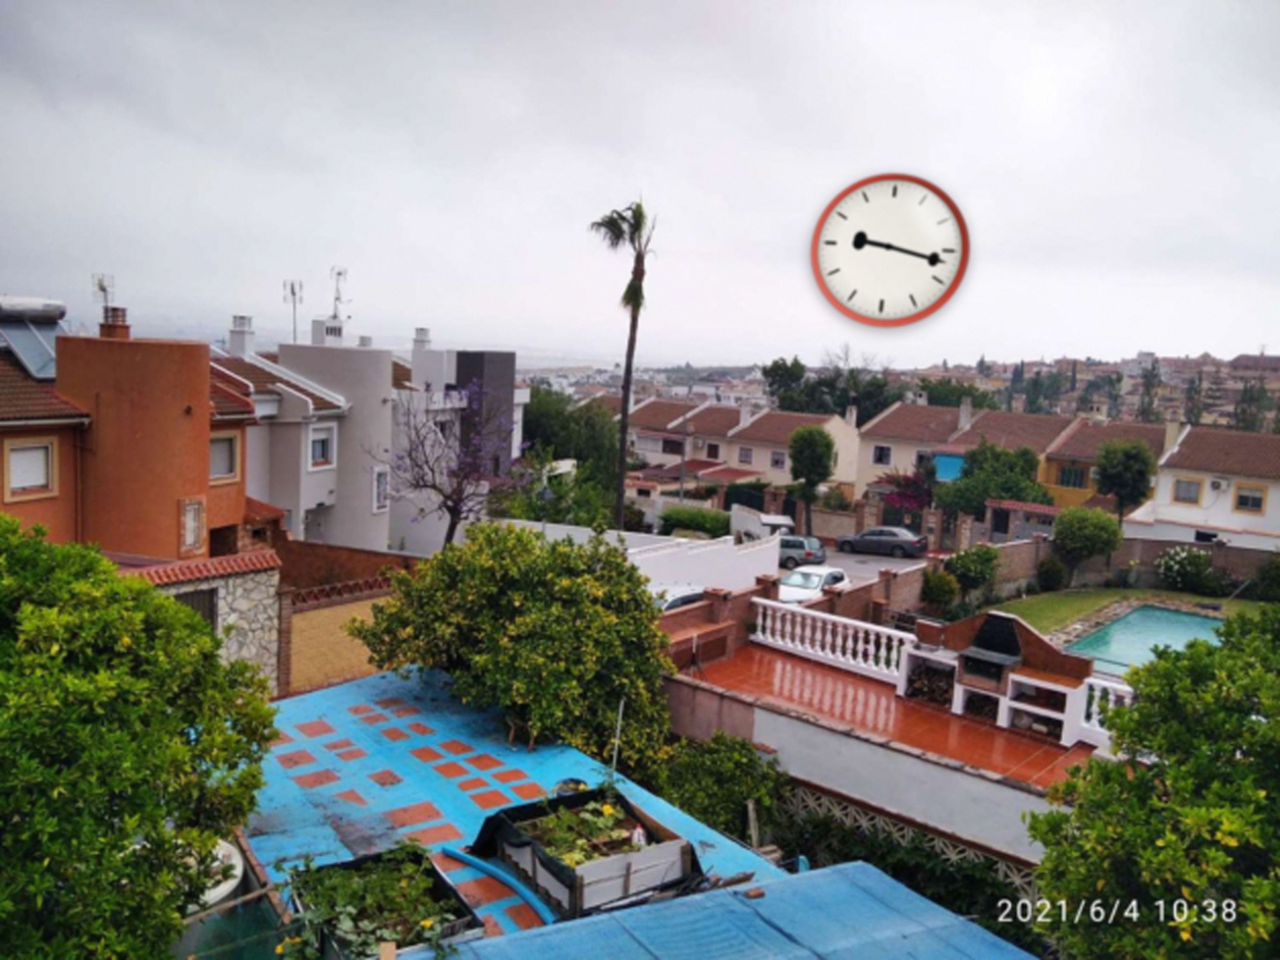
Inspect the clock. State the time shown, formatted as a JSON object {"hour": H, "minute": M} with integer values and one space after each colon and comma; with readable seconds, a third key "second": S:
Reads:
{"hour": 9, "minute": 17}
